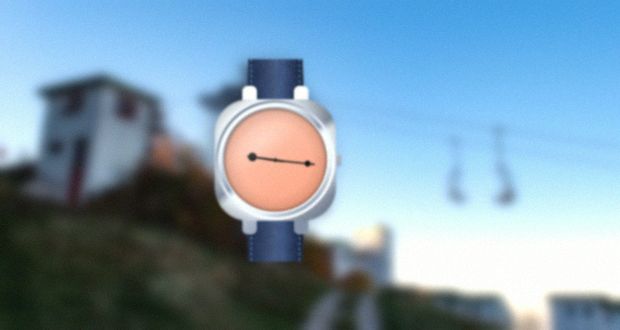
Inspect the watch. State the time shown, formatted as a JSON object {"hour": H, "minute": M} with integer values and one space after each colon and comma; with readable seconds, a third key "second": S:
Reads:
{"hour": 9, "minute": 16}
